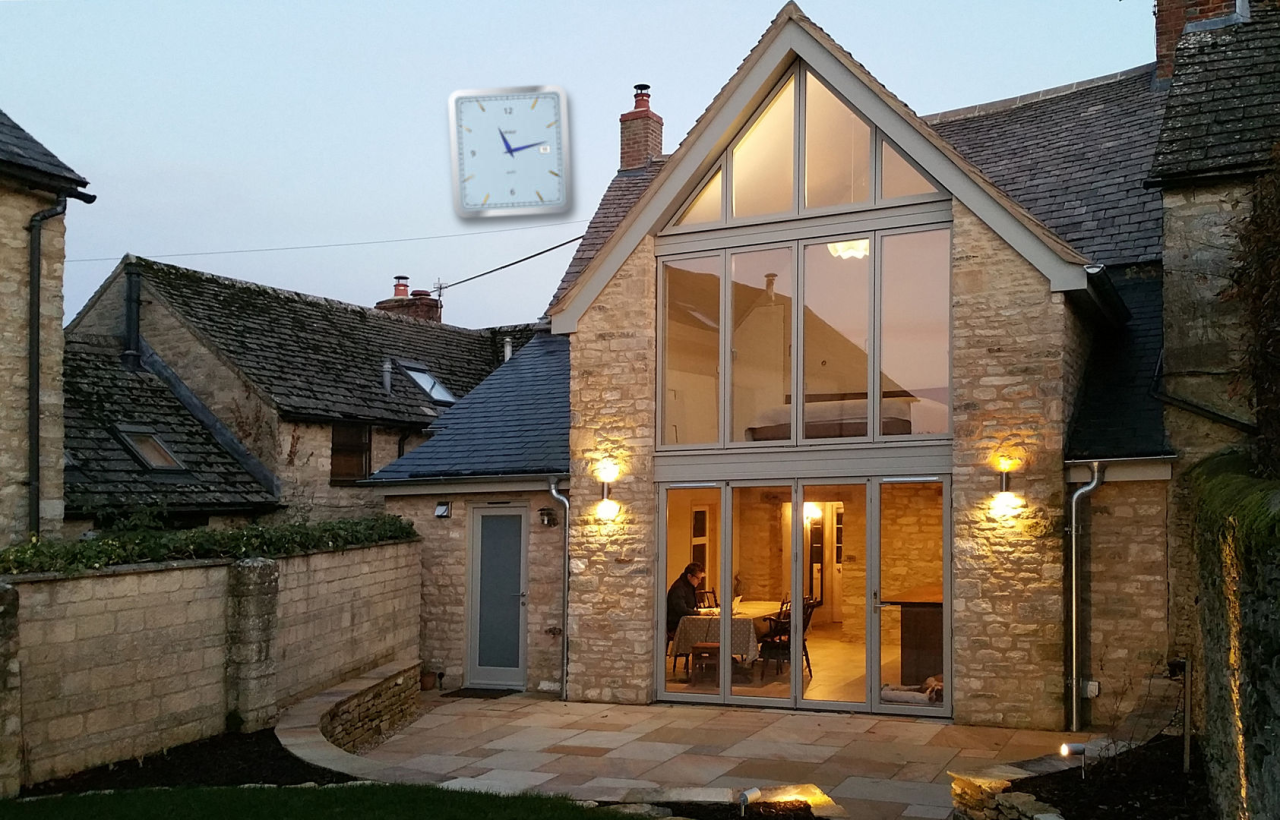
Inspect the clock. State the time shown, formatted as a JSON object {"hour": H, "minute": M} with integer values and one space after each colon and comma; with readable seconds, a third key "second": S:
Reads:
{"hour": 11, "minute": 13}
